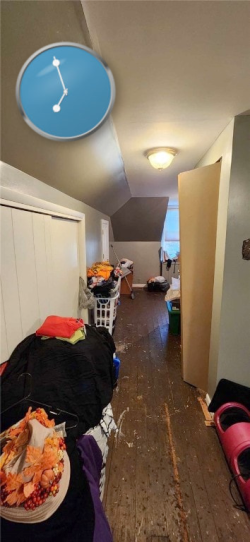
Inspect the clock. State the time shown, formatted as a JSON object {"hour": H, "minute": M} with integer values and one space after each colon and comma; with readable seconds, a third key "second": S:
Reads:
{"hour": 6, "minute": 57}
